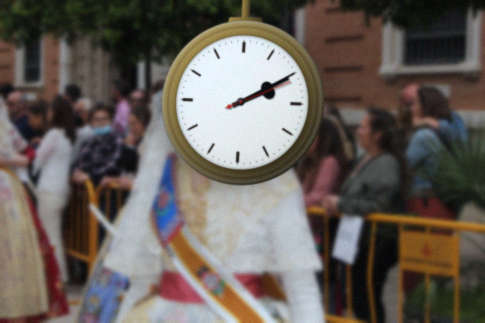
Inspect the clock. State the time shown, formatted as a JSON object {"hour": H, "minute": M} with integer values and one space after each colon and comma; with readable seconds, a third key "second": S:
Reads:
{"hour": 2, "minute": 10, "second": 11}
